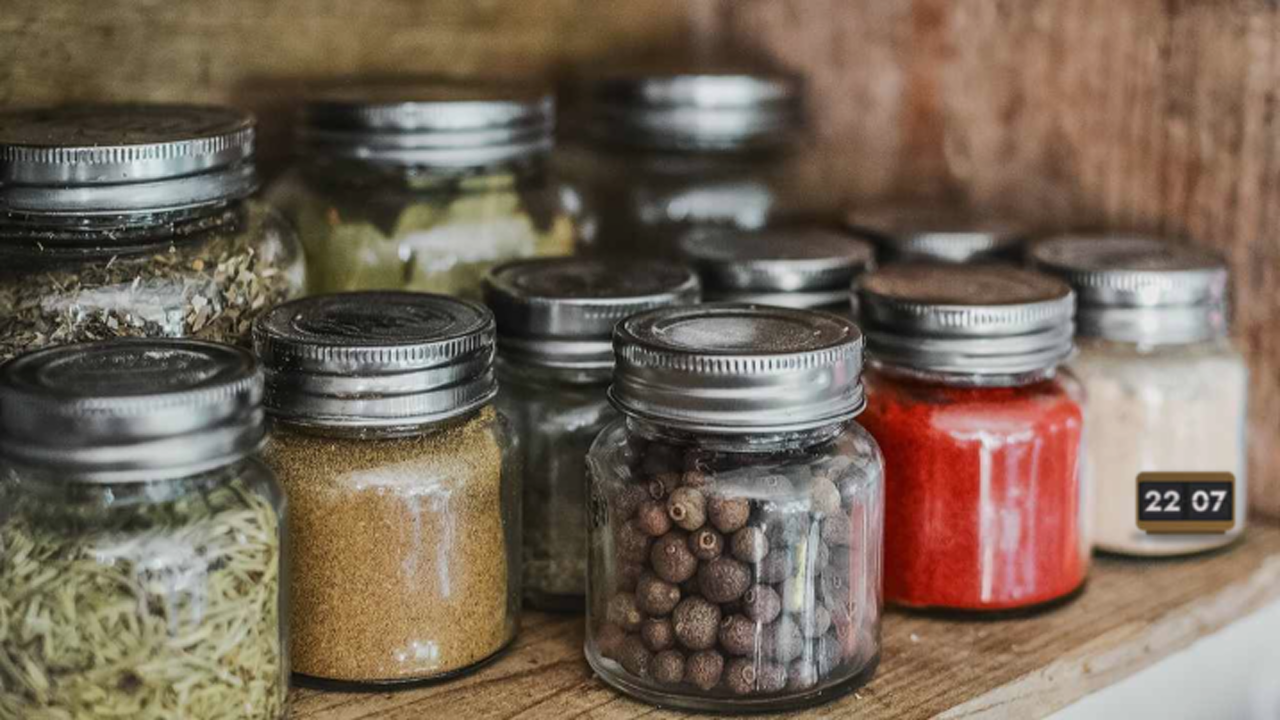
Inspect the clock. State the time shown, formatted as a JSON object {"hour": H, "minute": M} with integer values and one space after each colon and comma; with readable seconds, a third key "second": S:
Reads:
{"hour": 22, "minute": 7}
